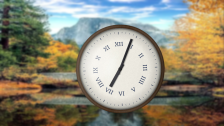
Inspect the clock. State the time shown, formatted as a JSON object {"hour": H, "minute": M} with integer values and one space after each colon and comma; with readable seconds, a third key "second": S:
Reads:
{"hour": 7, "minute": 4}
